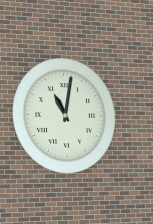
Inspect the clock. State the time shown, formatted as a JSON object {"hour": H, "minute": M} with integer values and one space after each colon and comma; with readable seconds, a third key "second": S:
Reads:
{"hour": 11, "minute": 2}
